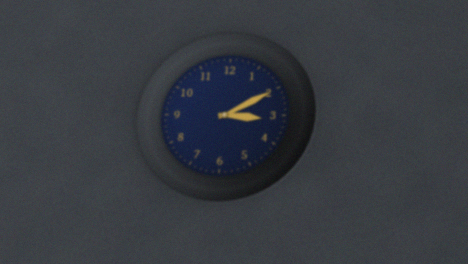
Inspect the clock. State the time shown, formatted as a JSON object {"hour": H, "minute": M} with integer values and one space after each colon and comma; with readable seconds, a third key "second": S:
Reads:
{"hour": 3, "minute": 10}
